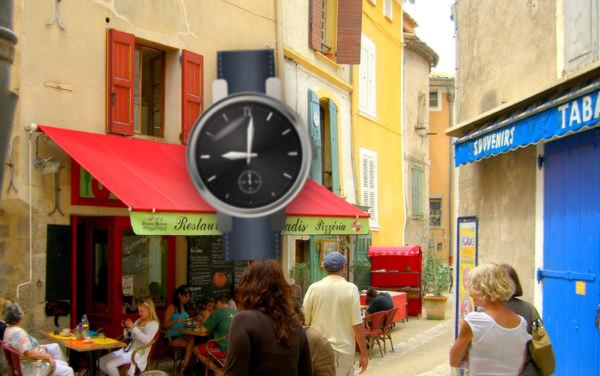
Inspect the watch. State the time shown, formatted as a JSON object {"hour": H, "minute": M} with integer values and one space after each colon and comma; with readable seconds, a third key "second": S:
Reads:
{"hour": 9, "minute": 1}
